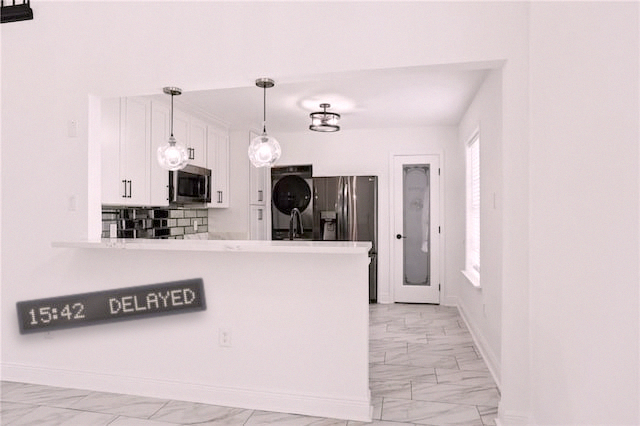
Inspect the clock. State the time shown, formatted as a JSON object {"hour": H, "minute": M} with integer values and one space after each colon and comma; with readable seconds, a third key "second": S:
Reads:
{"hour": 15, "minute": 42}
